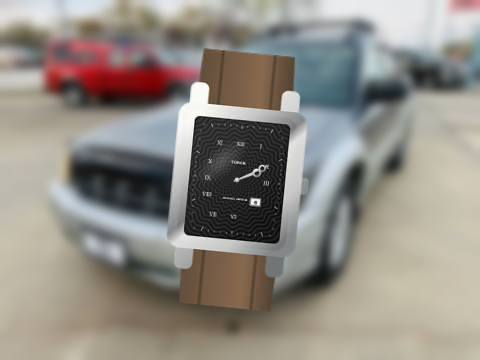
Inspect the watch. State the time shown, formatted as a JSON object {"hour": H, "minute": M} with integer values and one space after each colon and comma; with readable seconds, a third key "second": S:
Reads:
{"hour": 2, "minute": 10}
